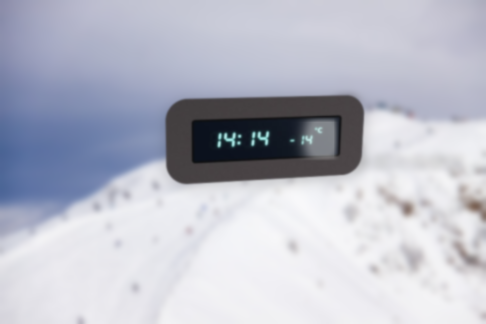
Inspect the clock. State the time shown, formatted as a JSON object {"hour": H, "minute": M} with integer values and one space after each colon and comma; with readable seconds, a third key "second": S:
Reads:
{"hour": 14, "minute": 14}
